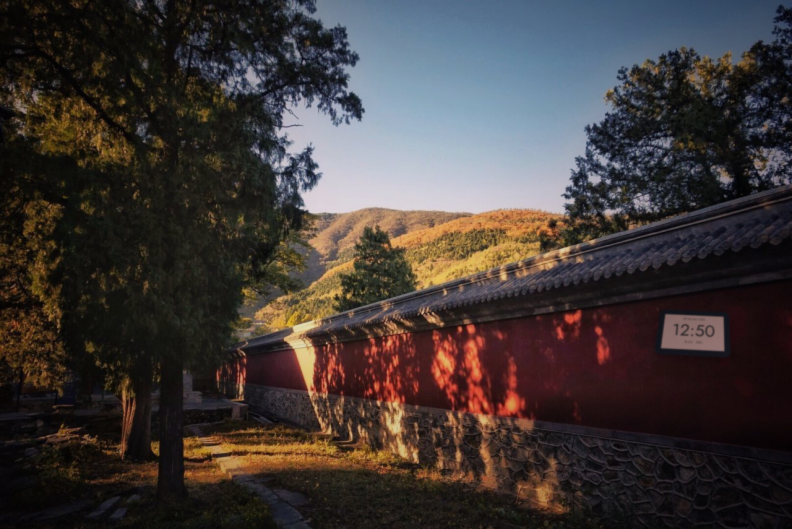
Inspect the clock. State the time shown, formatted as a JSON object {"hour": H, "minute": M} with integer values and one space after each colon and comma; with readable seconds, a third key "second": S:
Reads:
{"hour": 12, "minute": 50}
